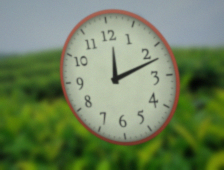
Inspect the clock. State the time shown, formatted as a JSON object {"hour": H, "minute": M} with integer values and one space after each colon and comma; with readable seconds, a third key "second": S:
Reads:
{"hour": 12, "minute": 12}
